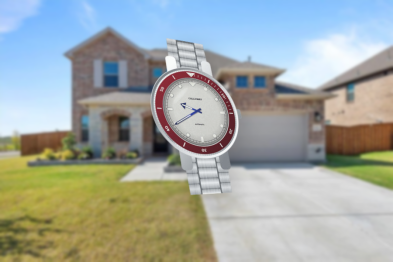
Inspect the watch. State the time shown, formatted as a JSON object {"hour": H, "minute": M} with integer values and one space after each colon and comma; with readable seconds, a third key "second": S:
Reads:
{"hour": 9, "minute": 40}
